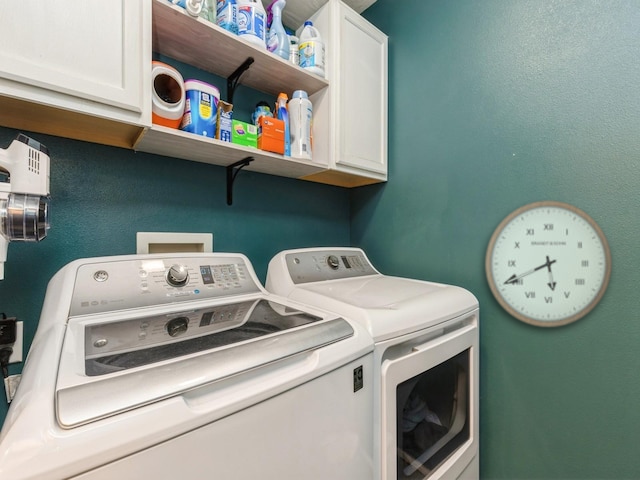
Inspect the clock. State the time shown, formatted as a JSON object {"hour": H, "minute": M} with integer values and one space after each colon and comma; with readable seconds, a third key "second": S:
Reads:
{"hour": 5, "minute": 41}
